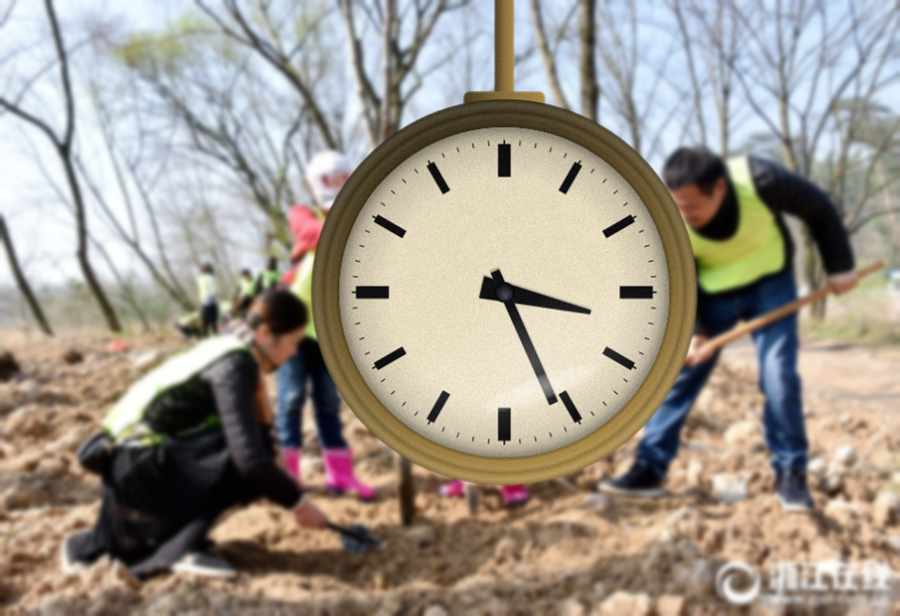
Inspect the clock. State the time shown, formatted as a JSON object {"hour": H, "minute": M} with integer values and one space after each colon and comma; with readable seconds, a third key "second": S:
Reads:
{"hour": 3, "minute": 26}
